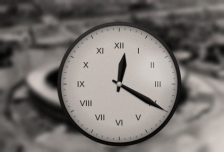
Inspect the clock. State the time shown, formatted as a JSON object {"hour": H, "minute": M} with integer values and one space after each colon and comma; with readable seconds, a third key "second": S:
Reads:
{"hour": 12, "minute": 20}
